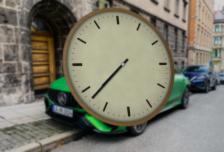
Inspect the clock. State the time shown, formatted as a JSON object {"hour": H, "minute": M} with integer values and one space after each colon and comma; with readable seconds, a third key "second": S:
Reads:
{"hour": 7, "minute": 38}
